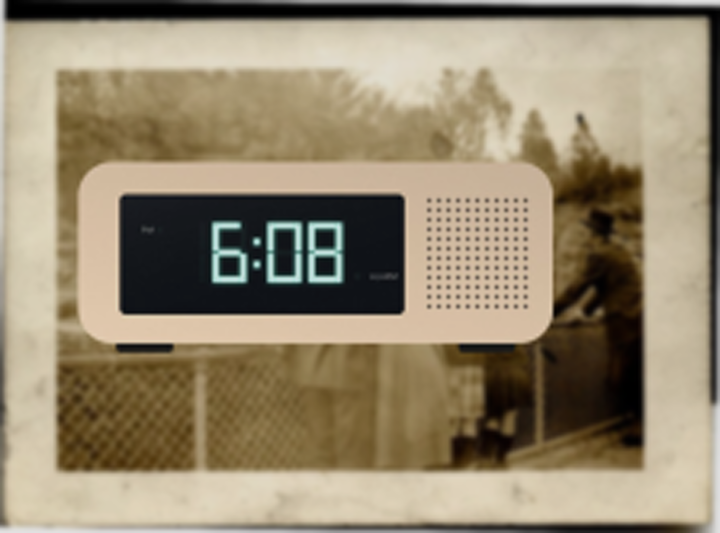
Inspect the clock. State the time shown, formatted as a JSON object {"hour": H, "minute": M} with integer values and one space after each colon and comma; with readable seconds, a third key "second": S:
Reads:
{"hour": 6, "minute": 8}
